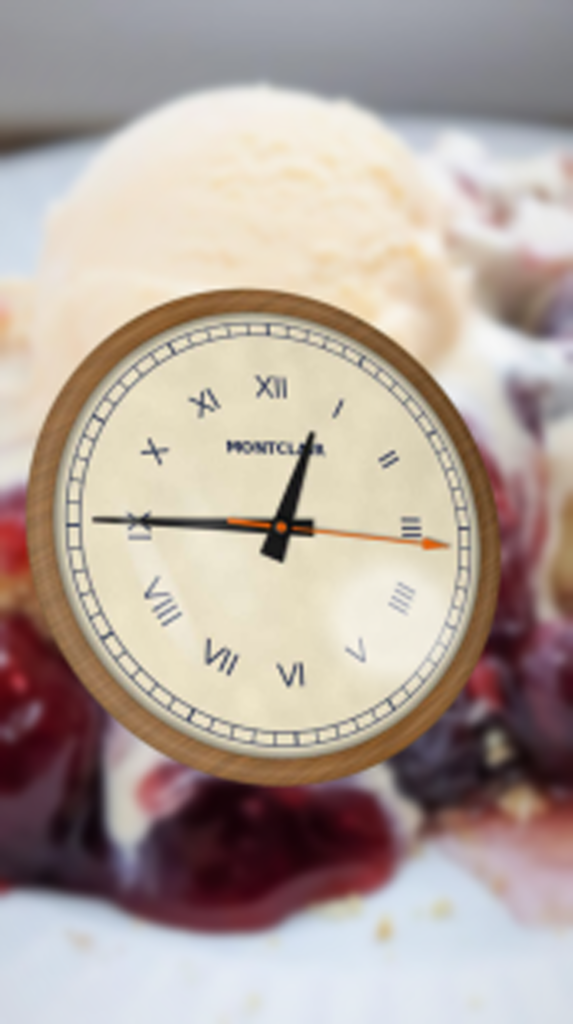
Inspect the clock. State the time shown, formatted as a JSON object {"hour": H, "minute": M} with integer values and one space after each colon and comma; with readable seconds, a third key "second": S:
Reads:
{"hour": 12, "minute": 45, "second": 16}
